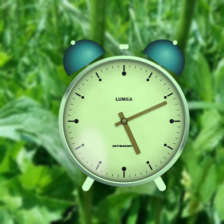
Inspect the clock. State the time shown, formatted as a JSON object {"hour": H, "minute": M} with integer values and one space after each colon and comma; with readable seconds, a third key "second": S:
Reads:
{"hour": 5, "minute": 11}
